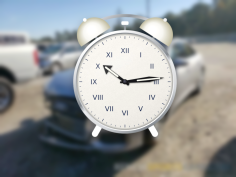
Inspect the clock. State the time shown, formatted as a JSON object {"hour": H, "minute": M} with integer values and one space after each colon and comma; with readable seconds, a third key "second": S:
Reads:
{"hour": 10, "minute": 14}
